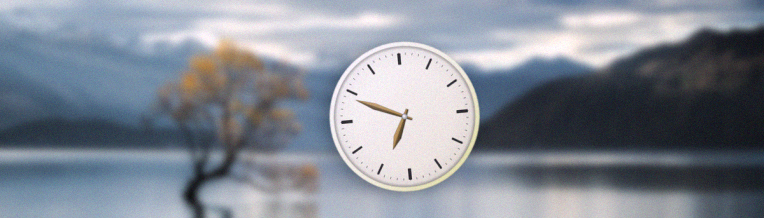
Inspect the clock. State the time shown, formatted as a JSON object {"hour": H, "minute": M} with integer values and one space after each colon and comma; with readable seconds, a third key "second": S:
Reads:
{"hour": 6, "minute": 49}
